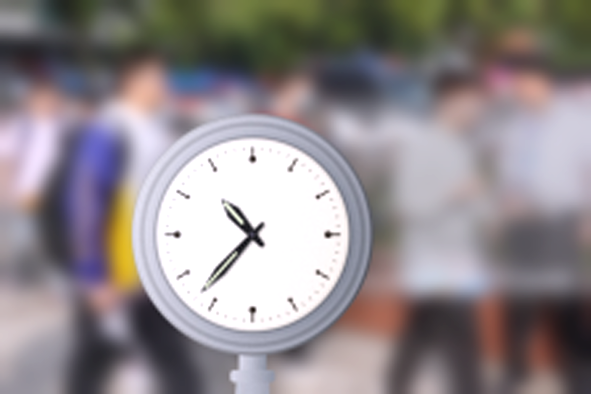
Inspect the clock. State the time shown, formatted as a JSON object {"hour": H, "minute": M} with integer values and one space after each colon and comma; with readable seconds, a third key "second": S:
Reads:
{"hour": 10, "minute": 37}
